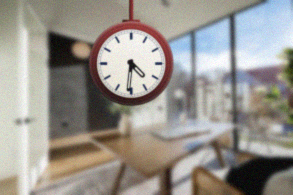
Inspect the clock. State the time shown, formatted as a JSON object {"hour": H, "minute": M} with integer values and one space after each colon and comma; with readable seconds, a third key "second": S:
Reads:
{"hour": 4, "minute": 31}
